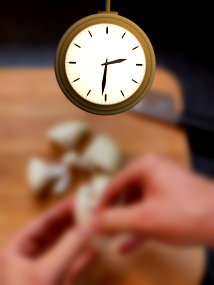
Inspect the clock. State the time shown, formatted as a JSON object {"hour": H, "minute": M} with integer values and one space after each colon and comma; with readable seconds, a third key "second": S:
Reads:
{"hour": 2, "minute": 31}
